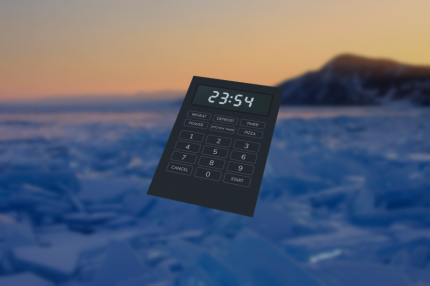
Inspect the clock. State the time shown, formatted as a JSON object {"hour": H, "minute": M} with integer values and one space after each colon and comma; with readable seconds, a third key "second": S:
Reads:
{"hour": 23, "minute": 54}
